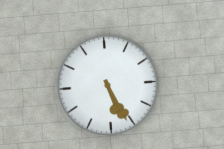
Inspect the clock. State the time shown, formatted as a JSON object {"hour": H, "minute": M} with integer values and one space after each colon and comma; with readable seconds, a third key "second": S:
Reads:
{"hour": 5, "minute": 26}
